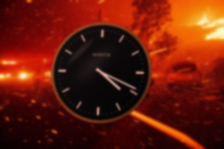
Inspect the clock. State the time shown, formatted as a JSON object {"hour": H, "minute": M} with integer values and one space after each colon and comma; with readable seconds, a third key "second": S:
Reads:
{"hour": 4, "minute": 19}
